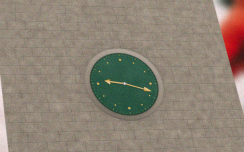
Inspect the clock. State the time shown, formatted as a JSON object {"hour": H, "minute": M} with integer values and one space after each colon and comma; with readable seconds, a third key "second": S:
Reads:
{"hour": 9, "minute": 18}
